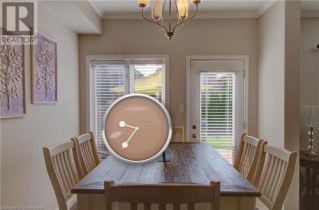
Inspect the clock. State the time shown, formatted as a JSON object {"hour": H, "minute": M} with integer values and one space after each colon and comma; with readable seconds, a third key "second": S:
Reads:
{"hour": 9, "minute": 36}
